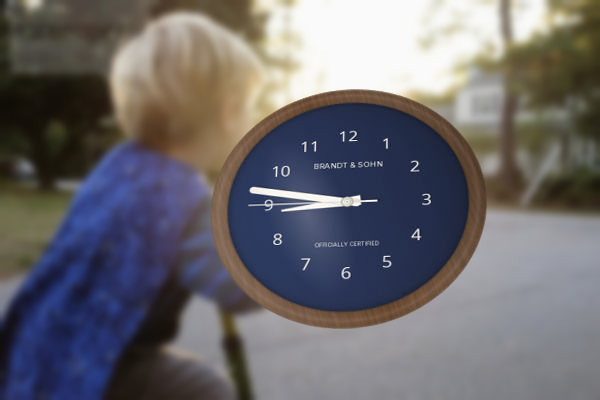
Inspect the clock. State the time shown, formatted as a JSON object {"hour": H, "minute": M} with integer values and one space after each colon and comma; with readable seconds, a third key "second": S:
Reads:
{"hour": 8, "minute": 46, "second": 45}
